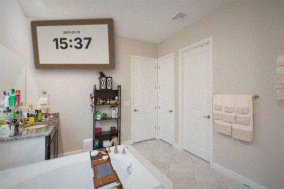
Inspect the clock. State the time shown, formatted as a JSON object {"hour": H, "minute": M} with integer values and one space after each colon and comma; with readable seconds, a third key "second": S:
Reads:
{"hour": 15, "minute": 37}
